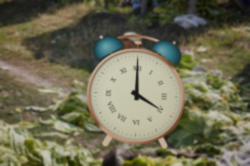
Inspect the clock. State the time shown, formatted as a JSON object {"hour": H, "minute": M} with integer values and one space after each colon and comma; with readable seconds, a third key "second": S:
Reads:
{"hour": 4, "minute": 0}
